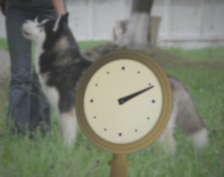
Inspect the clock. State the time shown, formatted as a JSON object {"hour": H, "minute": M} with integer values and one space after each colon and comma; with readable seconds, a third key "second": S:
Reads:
{"hour": 2, "minute": 11}
